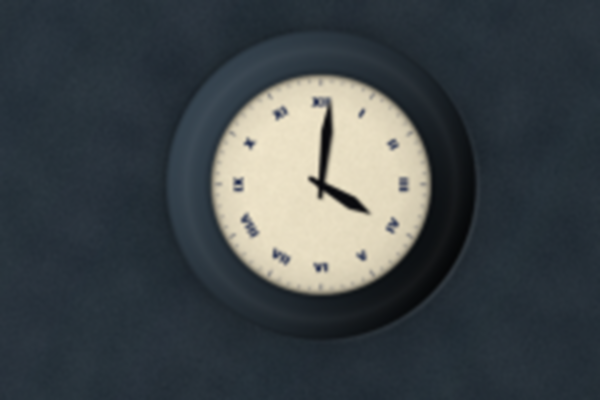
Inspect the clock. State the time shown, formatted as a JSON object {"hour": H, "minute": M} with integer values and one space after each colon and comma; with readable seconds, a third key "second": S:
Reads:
{"hour": 4, "minute": 1}
